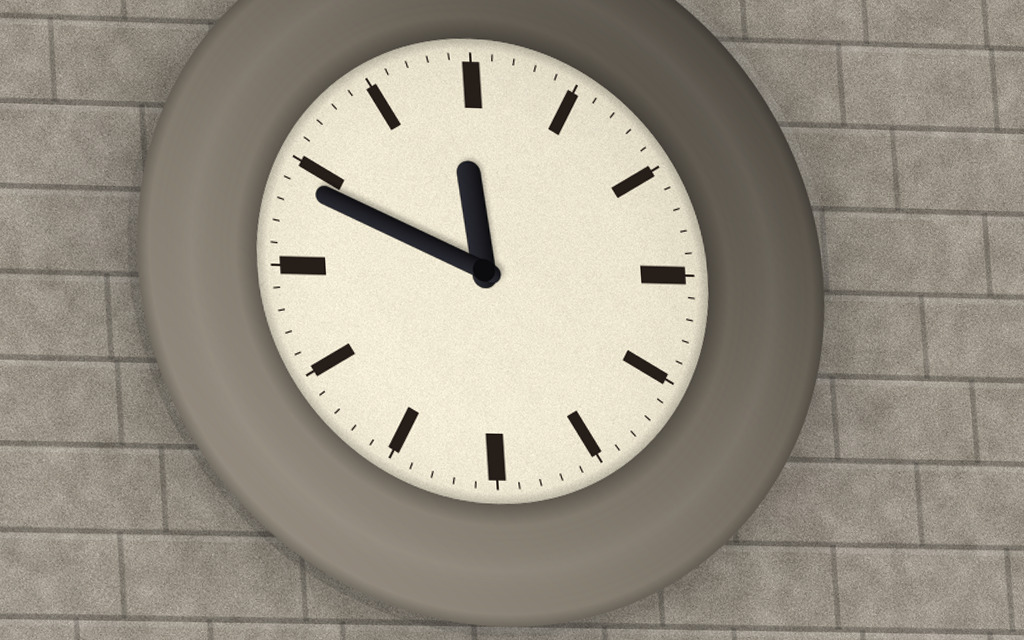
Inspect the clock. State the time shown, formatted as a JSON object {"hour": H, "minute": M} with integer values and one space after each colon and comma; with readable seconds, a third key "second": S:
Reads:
{"hour": 11, "minute": 49}
